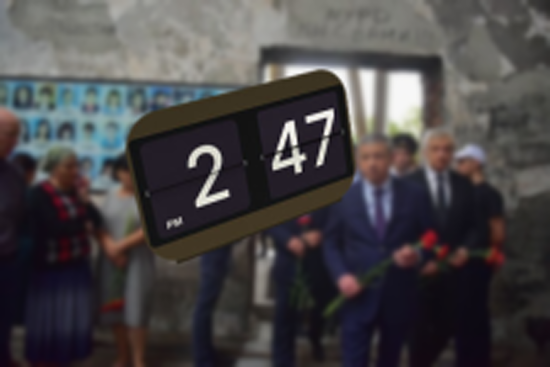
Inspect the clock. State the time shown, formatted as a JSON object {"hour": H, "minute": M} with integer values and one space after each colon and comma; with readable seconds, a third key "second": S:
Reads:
{"hour": 2, "minute": 47}
